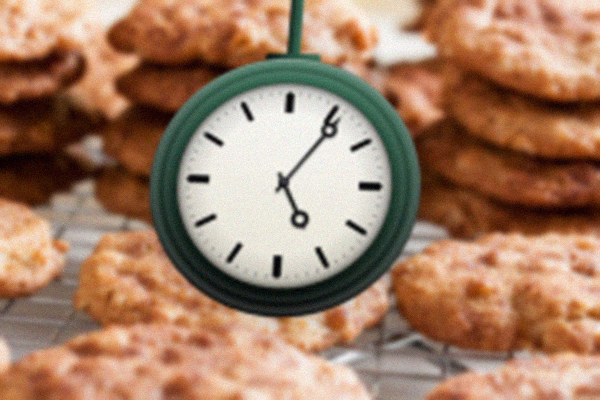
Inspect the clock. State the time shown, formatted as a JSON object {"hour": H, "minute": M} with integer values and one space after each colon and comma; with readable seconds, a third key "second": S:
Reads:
{"hour": 5, "minute": 6}
